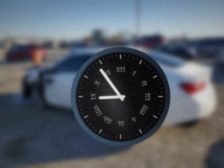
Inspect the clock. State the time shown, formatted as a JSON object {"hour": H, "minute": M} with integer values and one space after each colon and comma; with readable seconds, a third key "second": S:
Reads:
{"hour": 8, "minute": 54}
